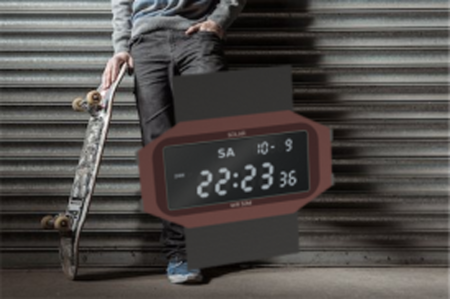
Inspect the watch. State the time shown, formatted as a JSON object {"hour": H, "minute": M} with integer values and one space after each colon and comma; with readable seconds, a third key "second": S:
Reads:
{"hour": 22, "minute": 23, "second": 36}
